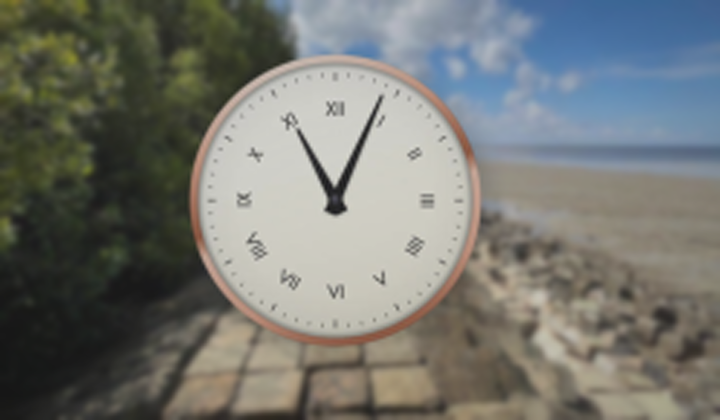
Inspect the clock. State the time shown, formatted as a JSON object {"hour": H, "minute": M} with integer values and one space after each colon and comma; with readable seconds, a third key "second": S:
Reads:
{"hour": 11, "minute": 4}
